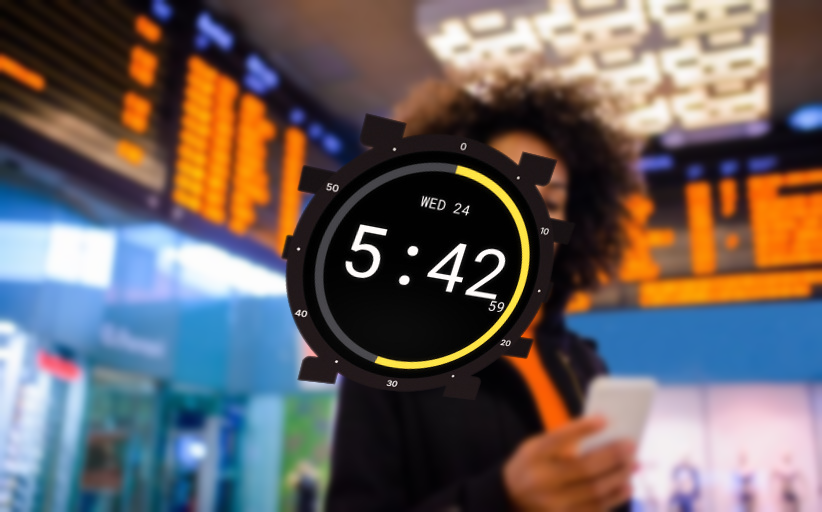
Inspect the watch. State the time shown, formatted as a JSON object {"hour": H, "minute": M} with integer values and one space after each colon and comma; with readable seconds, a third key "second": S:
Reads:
{"hour": 5, "minute": 42, "second": 59}
